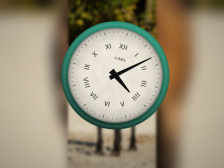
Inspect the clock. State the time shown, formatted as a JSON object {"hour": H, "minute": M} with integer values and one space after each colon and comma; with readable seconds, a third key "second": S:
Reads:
{"hour": 4, "minute": 8}
